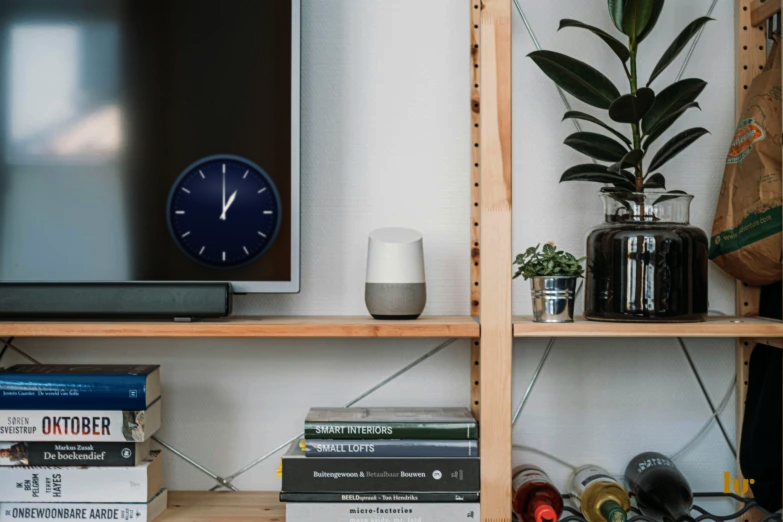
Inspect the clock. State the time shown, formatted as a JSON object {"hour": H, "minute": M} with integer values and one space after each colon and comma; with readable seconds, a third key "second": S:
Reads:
{"hour": 1, "minute": 0}
